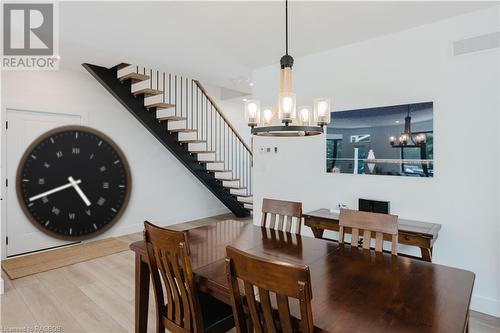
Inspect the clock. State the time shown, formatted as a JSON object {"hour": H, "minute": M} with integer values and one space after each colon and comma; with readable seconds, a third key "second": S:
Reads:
{"hour": 4, "minute": 41}
